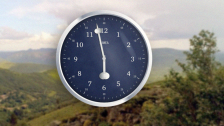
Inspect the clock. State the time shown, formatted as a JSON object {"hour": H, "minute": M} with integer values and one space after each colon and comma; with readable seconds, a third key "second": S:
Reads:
{"hour": 5, "minute": 58}
